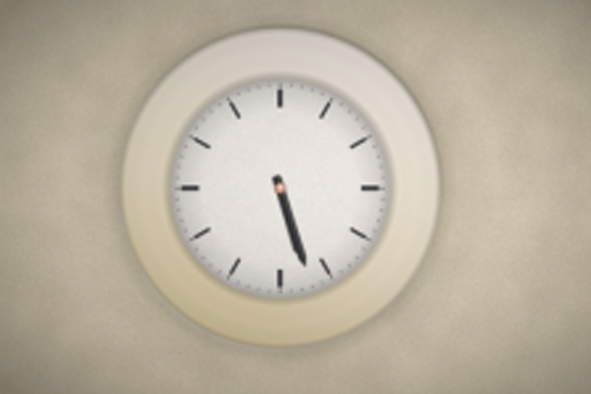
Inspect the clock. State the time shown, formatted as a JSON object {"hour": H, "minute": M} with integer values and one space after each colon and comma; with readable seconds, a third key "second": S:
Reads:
{"hour": 5, "minute": 27}
